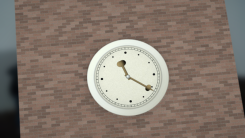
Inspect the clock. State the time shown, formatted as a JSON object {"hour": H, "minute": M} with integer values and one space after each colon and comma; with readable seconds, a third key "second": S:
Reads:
{"hour": 11, "minute": 21}
